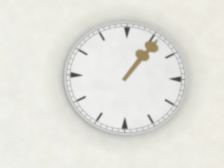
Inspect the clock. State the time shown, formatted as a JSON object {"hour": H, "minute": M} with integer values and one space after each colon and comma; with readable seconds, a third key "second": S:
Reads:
{"hour": 1, "minute": 6}
